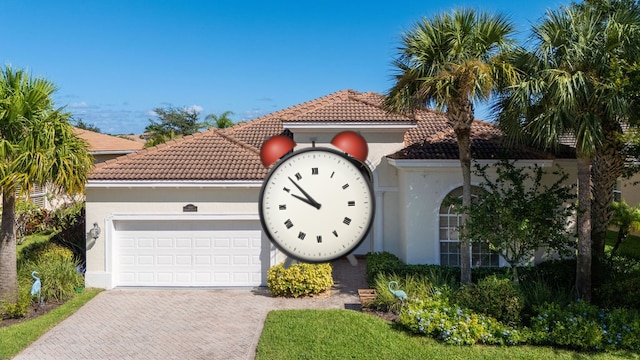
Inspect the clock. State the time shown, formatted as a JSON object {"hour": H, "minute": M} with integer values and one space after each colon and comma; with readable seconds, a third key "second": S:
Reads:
{"hour": 9, "minute": 53}
